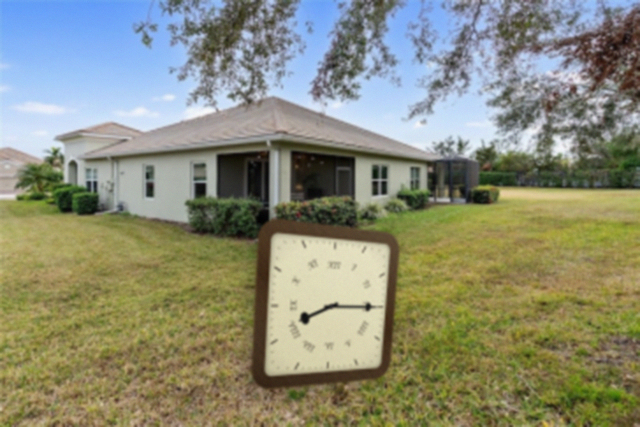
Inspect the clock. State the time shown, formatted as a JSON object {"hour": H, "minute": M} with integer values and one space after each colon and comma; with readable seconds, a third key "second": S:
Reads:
{"hour": 8, "minute": 15}
